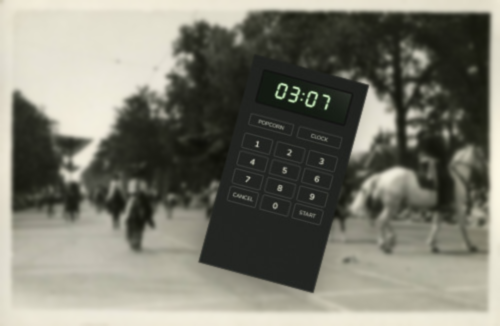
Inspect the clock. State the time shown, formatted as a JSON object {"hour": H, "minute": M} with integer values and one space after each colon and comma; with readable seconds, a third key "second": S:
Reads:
{"hour": 3, "minute": 7}
